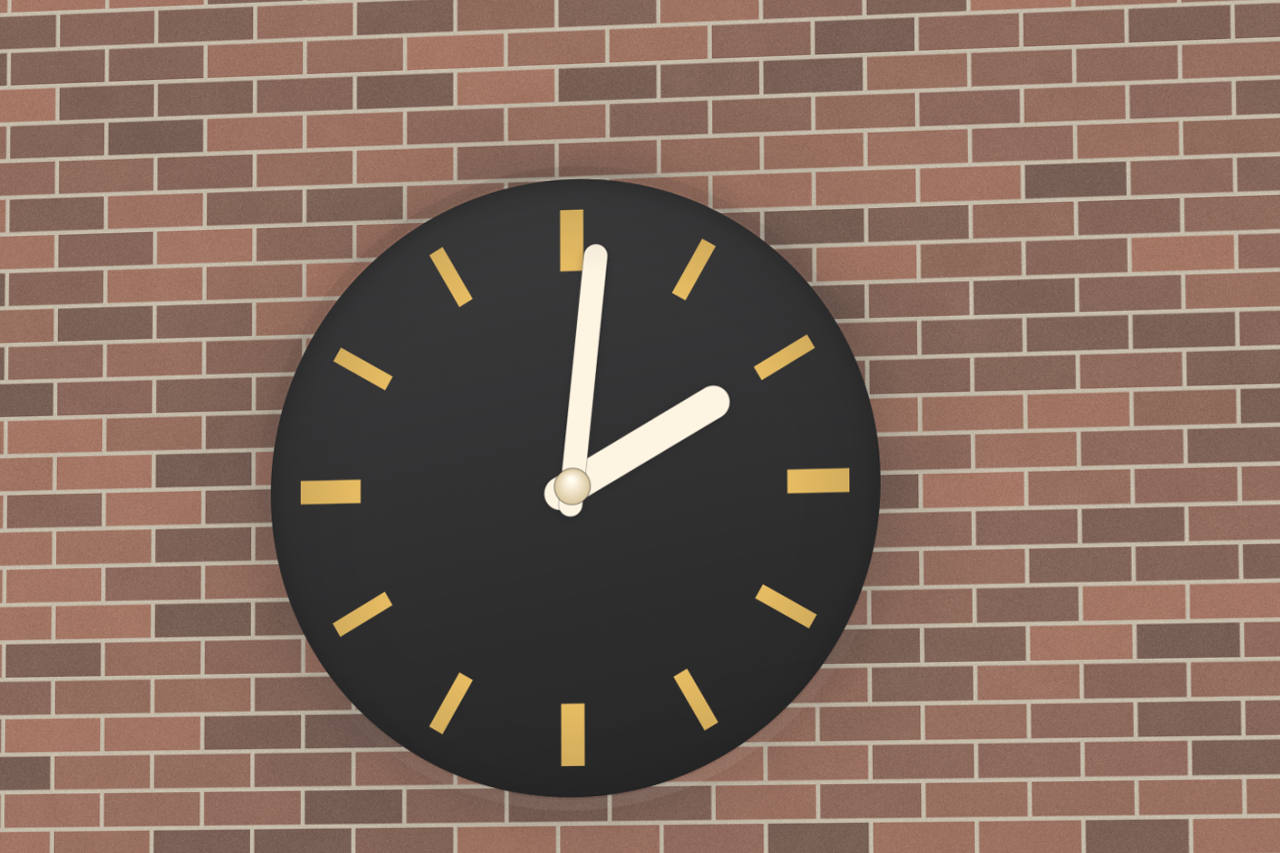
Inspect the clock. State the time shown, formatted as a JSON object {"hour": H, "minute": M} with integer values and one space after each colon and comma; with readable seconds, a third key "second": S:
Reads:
{"hour": 2, "minute": 1}
